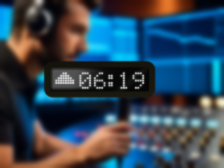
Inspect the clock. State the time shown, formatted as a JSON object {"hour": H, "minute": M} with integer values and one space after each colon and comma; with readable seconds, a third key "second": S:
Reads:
{"hour": 6, "minute": 19}
